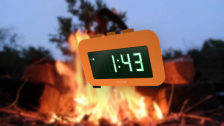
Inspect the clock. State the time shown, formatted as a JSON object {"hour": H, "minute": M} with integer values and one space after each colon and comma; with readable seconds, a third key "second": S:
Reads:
{"hour": 1, "minute": 43}
